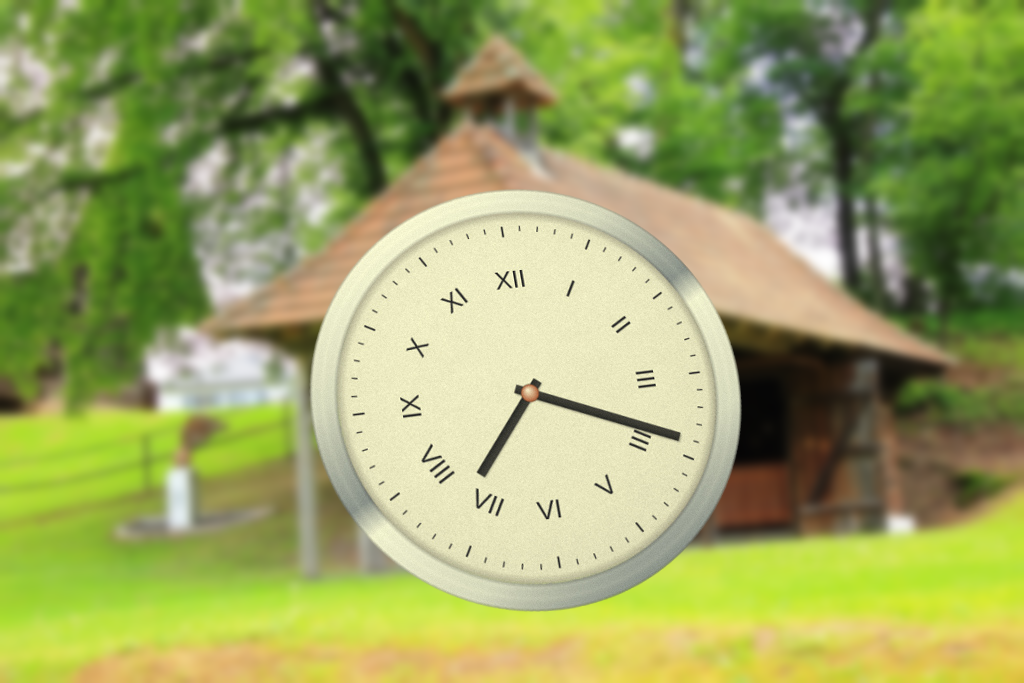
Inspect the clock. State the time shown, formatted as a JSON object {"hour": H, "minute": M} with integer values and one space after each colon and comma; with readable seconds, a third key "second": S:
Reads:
{"hour": 7, "minute": 19}
